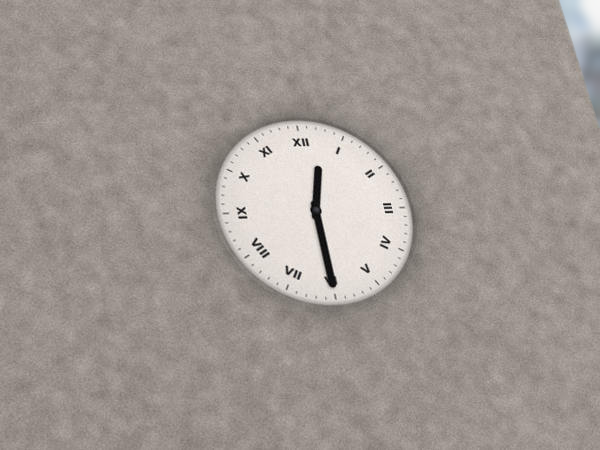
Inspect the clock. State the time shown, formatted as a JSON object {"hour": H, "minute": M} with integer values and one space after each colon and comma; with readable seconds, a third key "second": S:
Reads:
{"hour": 12, "minute": 30}
